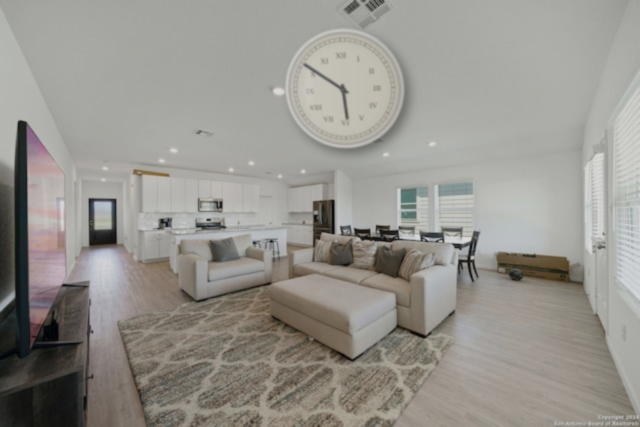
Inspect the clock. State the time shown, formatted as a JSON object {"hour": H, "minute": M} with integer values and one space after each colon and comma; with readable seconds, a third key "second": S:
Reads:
{"hour": 5, "minute": 51}
